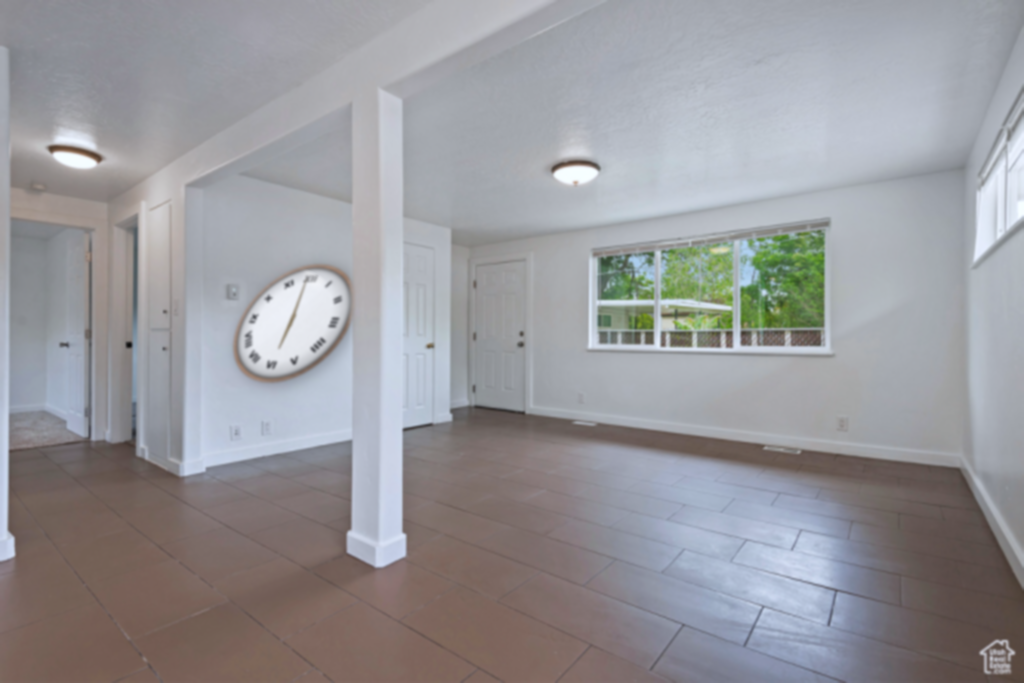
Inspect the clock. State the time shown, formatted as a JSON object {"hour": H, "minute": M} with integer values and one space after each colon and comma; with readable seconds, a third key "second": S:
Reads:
{"hour": 5, "minute": 59}
